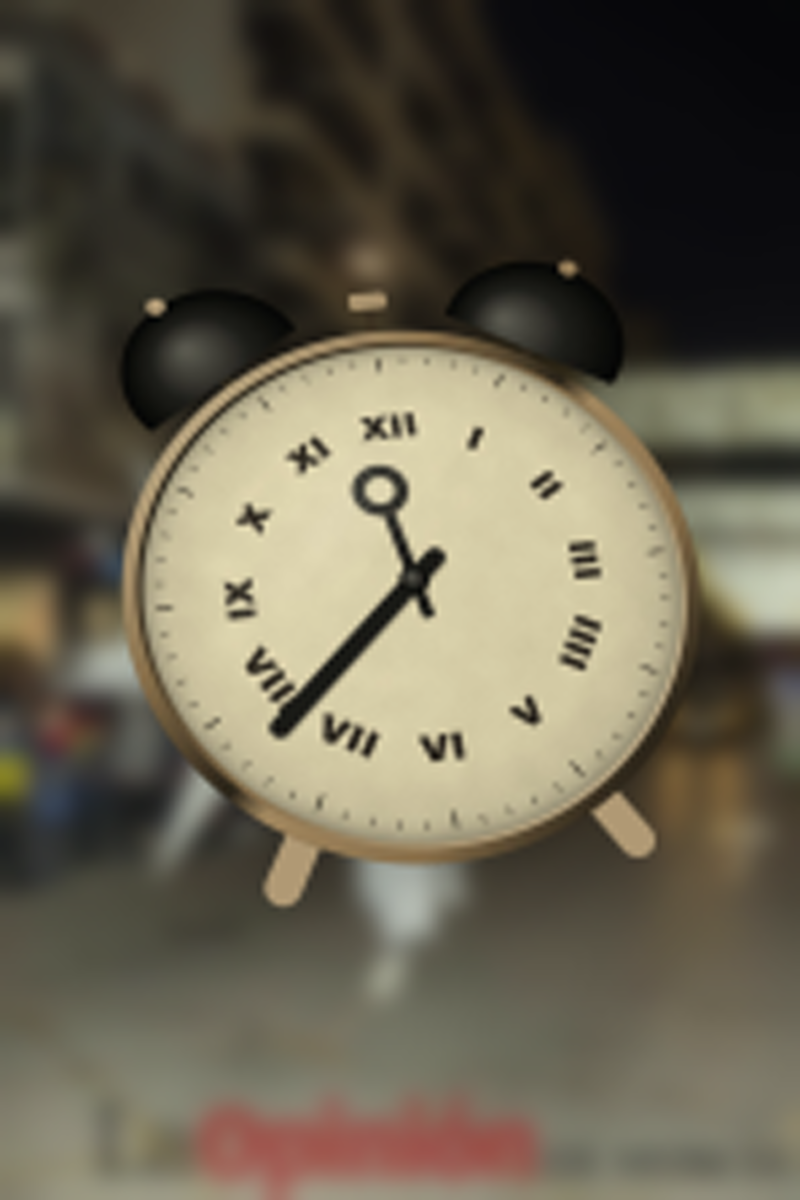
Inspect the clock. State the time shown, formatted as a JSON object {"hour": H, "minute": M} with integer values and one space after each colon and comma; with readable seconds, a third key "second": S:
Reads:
{"hour": 11, "minute": 38}
